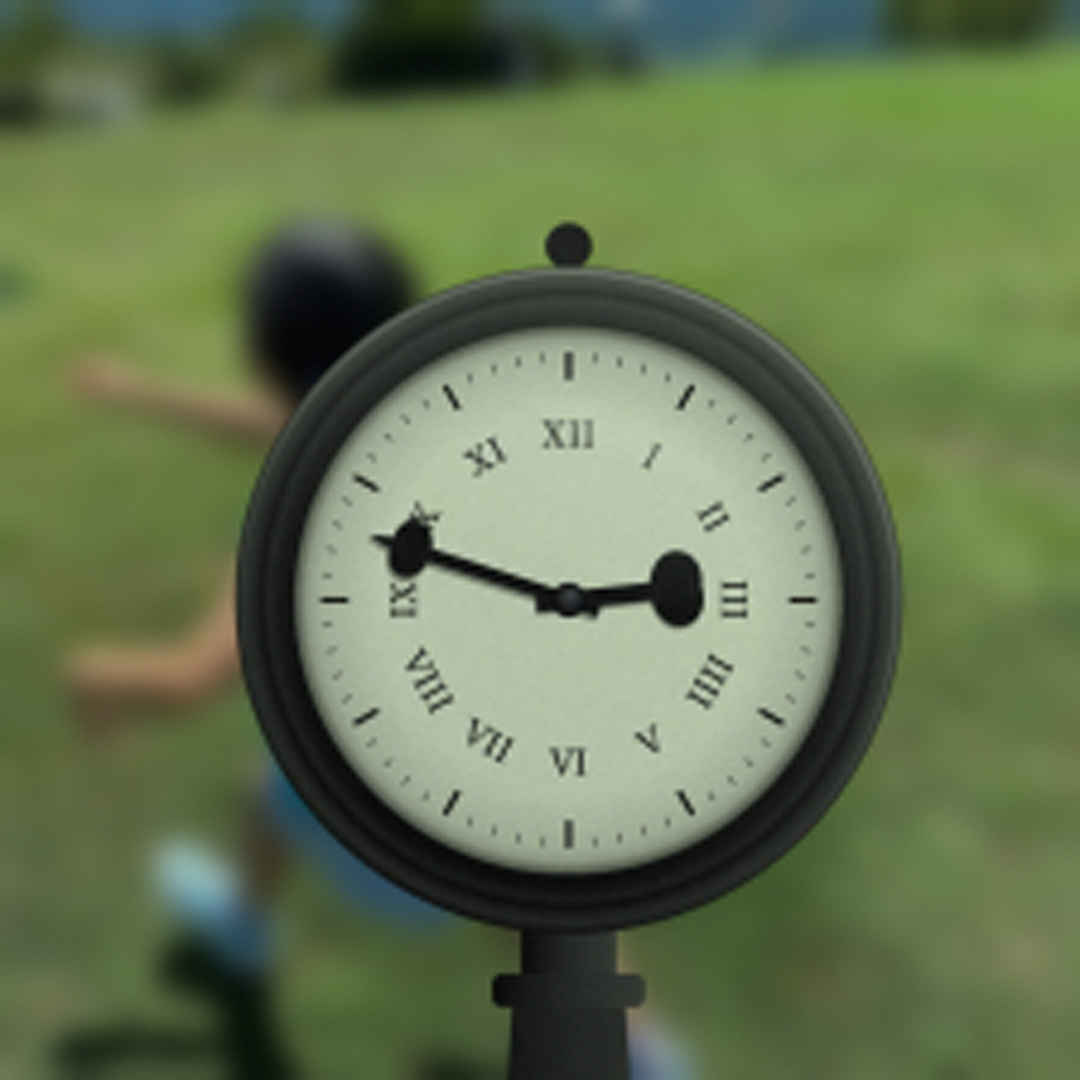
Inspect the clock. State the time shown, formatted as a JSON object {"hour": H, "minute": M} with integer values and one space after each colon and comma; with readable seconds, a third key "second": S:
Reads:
{"hour": 2, "minute": 48}
